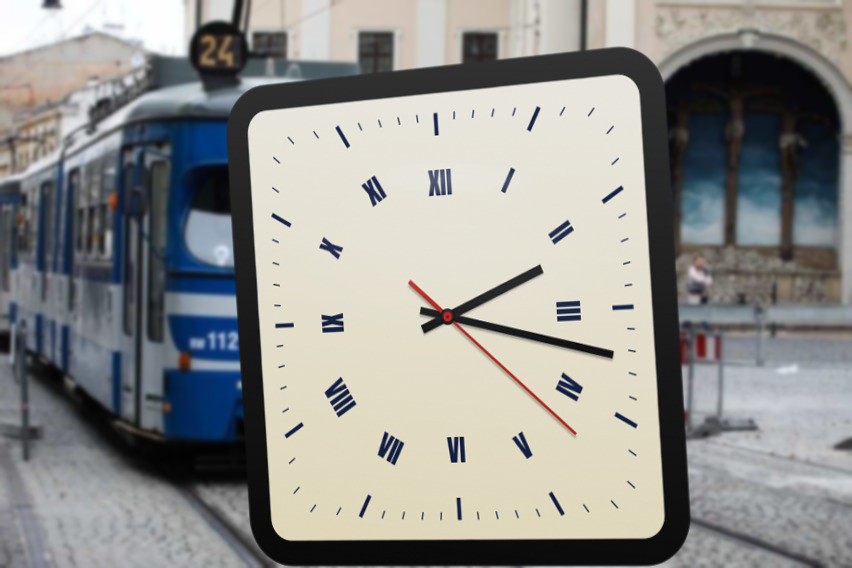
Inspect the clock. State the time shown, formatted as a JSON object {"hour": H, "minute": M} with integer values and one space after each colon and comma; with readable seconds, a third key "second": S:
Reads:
{"hour": 2, "minute": 17, "second": 22}
